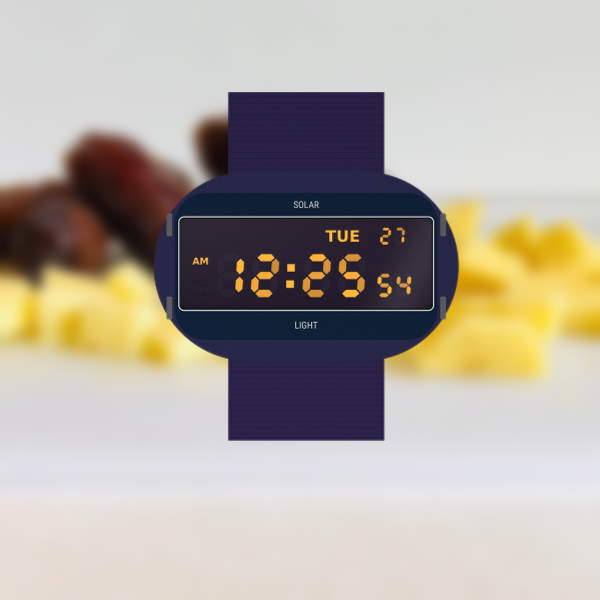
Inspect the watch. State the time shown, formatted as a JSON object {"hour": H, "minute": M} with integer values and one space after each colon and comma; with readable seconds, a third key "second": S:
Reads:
{"hour": 12, "minute": 25, "second": 54}
